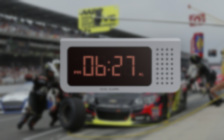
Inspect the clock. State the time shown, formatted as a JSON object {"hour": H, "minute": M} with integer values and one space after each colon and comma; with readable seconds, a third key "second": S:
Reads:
{"hour": 6, "minute": 27}
